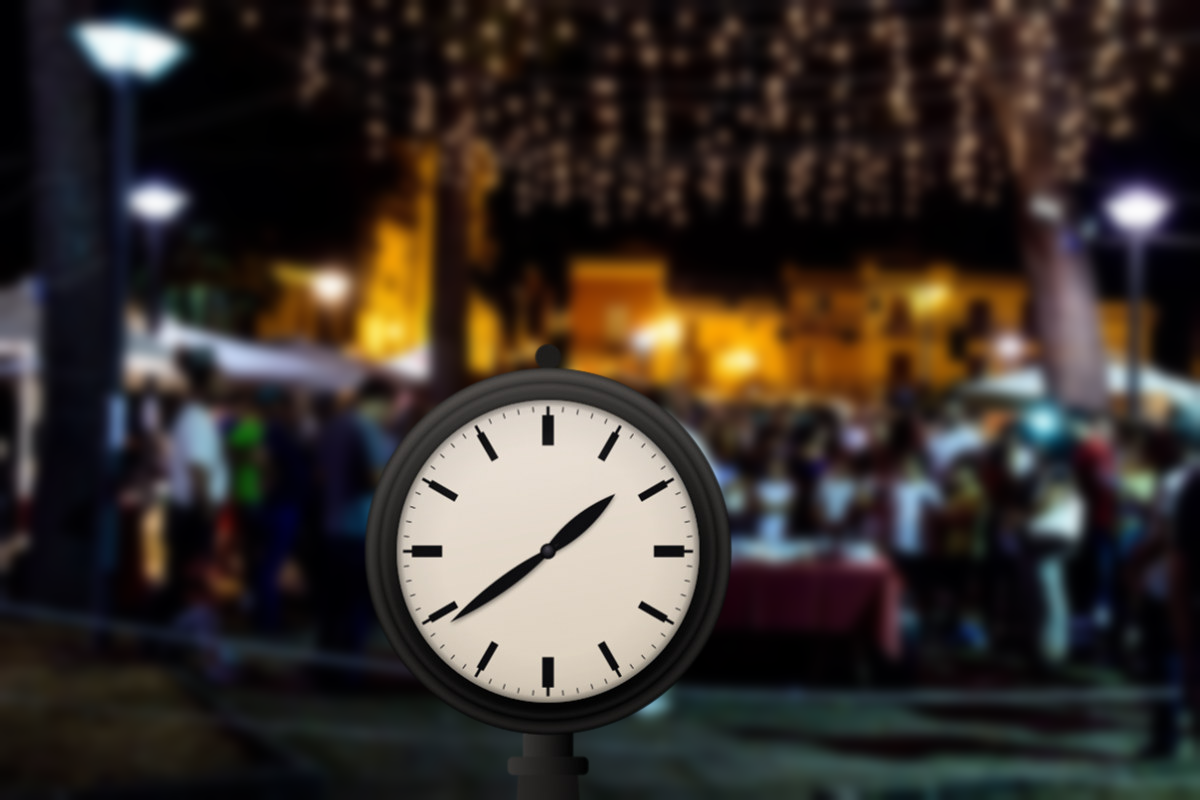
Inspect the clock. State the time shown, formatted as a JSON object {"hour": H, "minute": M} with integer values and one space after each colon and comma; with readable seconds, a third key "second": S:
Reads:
{"hour": 1, "minute": 39}
